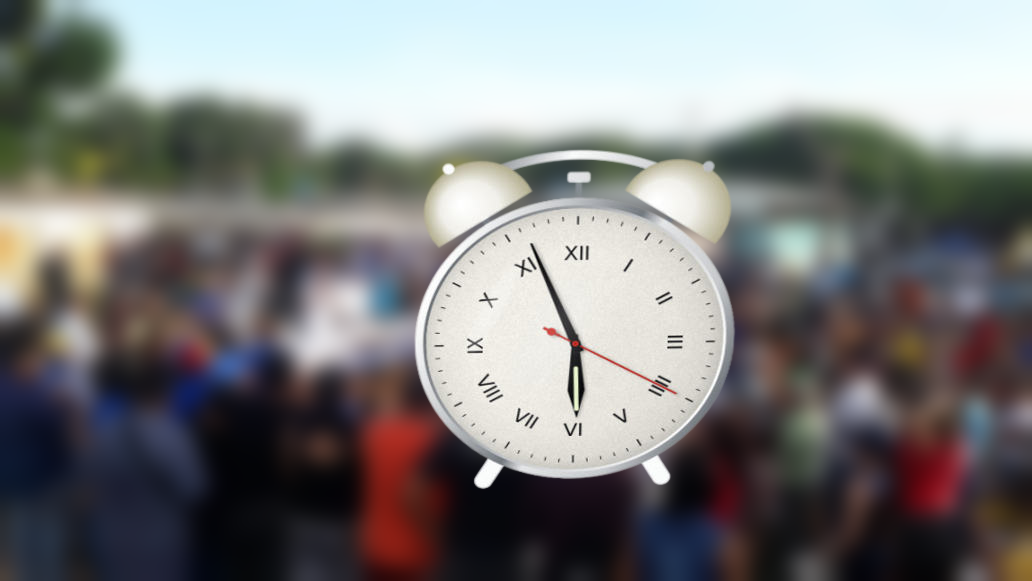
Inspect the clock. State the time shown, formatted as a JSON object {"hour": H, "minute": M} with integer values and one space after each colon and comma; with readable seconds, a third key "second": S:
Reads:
{"hour": 5, "minute": 56, "second": 20}
